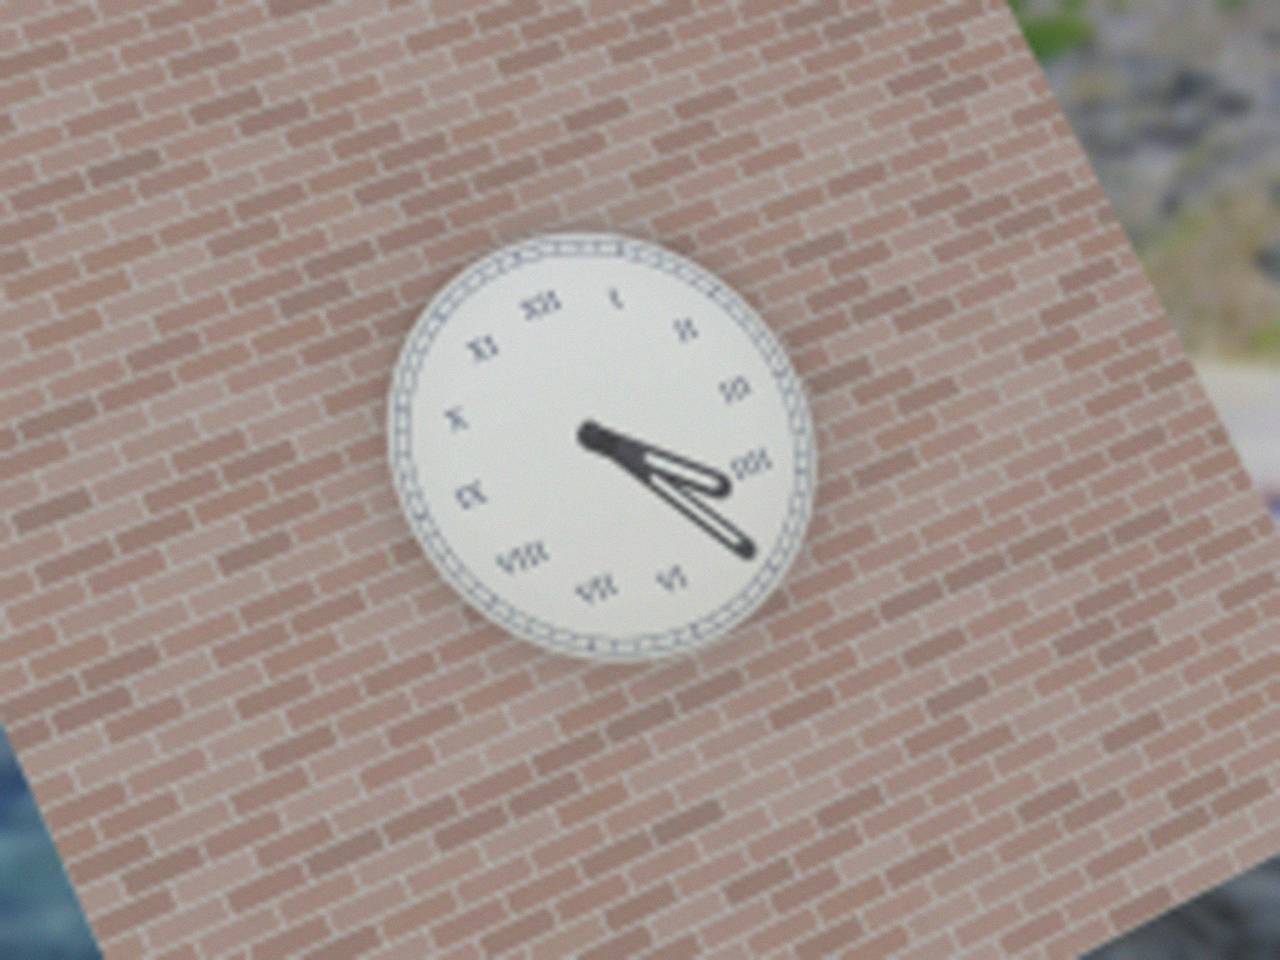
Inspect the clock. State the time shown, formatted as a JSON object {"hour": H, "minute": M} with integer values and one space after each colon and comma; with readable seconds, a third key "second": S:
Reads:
{"hour": 4, "minute": 25}
